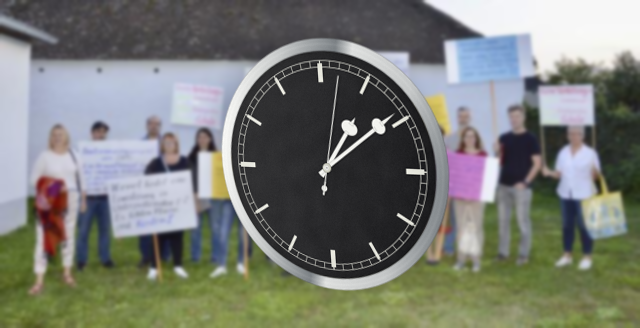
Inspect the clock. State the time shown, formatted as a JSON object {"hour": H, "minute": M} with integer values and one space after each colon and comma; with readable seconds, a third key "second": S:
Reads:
{"hour": 1, "minute": 9, "second": 2}
